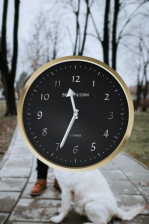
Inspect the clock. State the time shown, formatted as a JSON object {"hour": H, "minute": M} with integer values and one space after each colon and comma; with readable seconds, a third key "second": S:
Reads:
{"hour": 11, "minute": 34}
